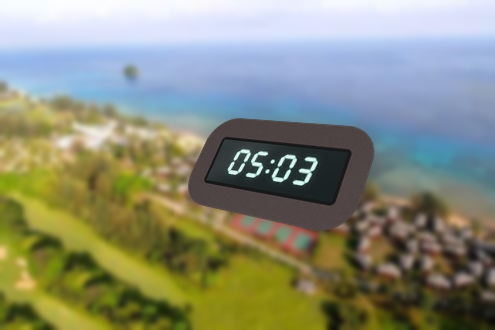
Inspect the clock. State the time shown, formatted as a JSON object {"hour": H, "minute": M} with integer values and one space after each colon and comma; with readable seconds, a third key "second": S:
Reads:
{"hour": 5, "minute": 3}
